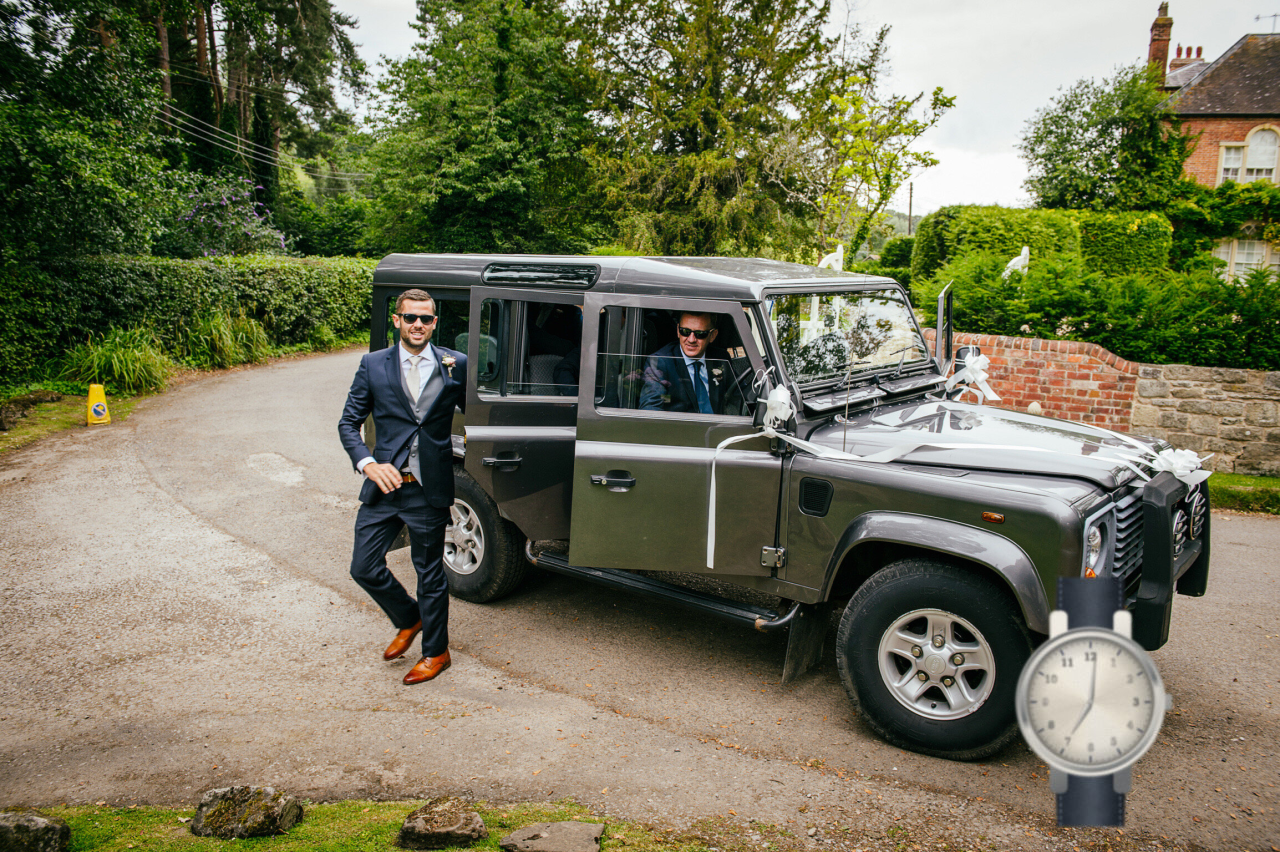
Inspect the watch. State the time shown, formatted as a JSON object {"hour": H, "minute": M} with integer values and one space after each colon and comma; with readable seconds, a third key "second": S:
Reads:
{"hour": 7, "minute": 1}
